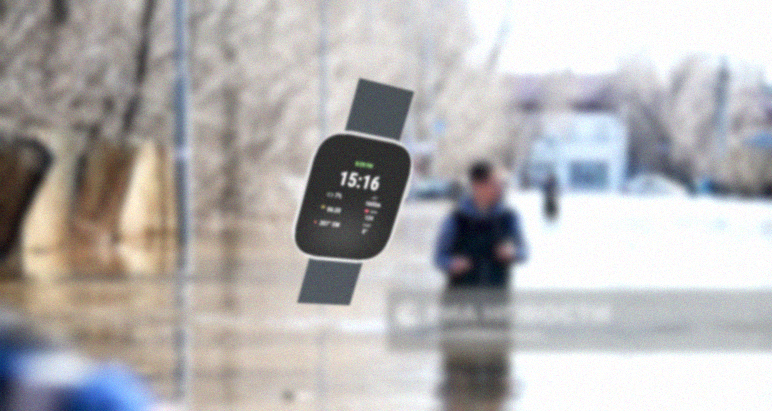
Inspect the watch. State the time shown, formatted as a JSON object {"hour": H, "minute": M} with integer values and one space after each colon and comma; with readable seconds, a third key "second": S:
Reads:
{"hour": 15, "minute": 16}
